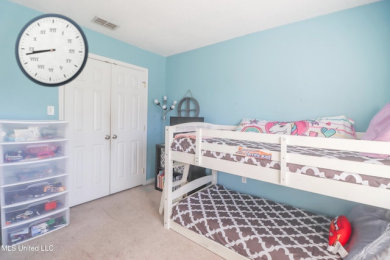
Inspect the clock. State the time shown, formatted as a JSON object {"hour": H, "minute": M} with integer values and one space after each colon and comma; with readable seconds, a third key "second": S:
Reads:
{"hour": 8, "minute": 43}
